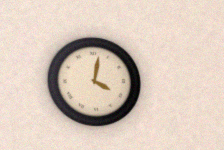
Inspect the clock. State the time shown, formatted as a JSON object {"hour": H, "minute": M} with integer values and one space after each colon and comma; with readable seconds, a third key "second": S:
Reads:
{"hour": 4, "minute": 2}
